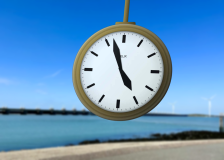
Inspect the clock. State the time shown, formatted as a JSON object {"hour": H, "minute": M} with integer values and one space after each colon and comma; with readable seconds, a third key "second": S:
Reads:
{"hour": 4, "minute": 57}
